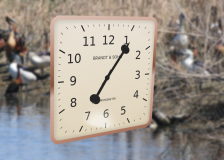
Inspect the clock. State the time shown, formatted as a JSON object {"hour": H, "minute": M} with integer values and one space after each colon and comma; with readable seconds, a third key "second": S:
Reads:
{"hour": 7, "minute": 6}
